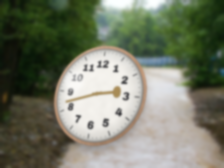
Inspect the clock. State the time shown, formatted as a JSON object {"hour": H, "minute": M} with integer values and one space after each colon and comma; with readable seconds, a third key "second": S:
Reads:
{"hour": 2, "minute": 42}
